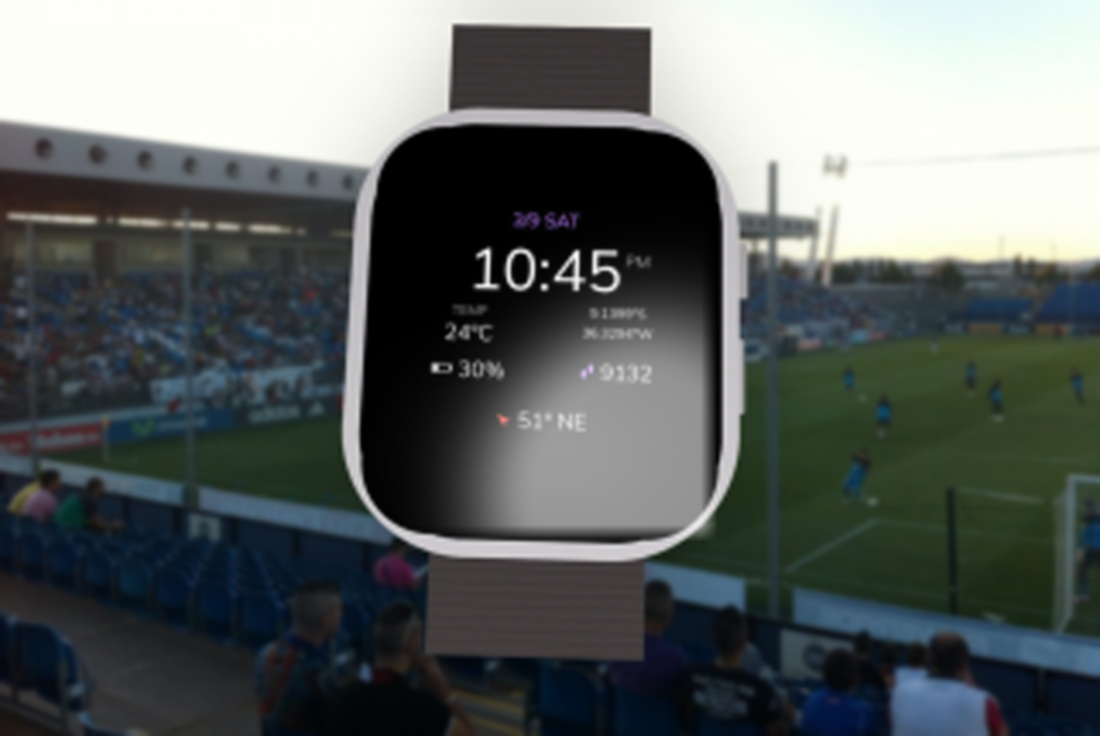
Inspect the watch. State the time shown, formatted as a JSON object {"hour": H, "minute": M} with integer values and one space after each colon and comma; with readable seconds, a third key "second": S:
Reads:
{"hour": 10, "minute": 45}
